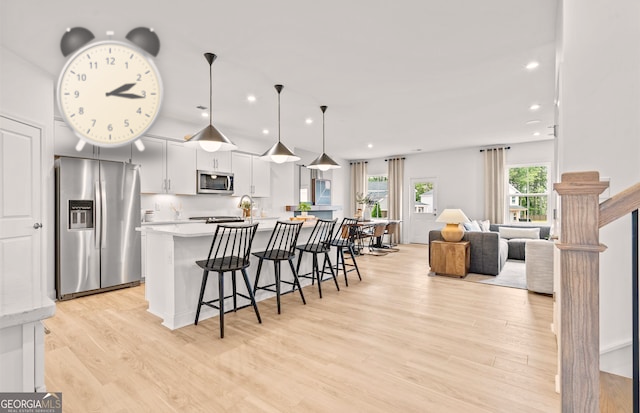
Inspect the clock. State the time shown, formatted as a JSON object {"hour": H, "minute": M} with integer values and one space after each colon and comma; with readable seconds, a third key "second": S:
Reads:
{"hour": 2, "minute": 16}
